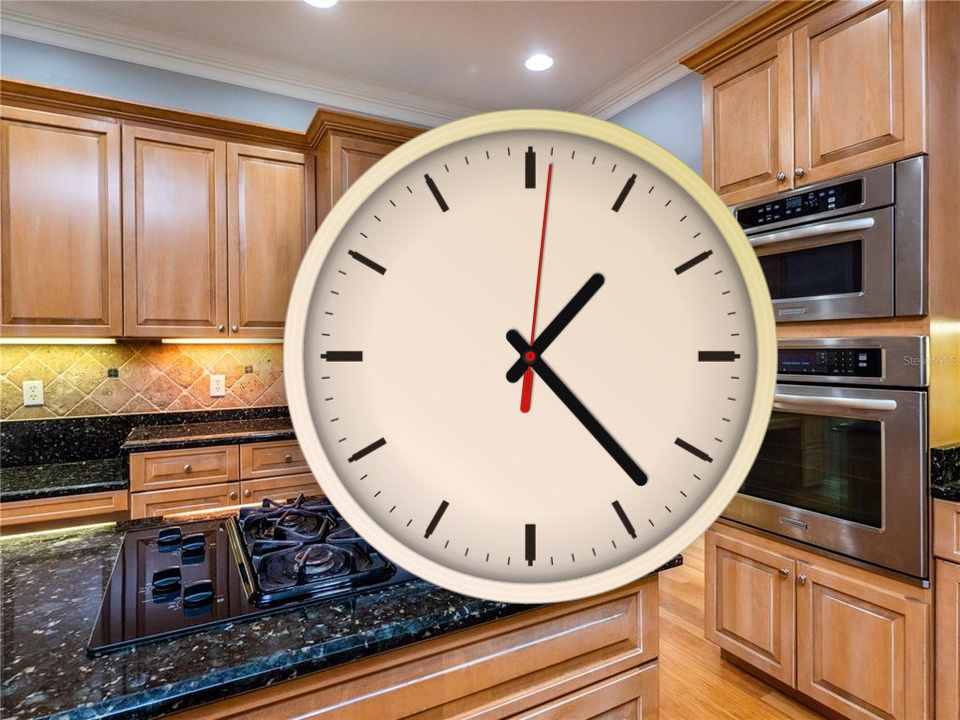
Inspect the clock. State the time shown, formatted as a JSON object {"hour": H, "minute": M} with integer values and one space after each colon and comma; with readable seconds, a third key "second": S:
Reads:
{"hour": 1, "minute": 23, "second": 1}
